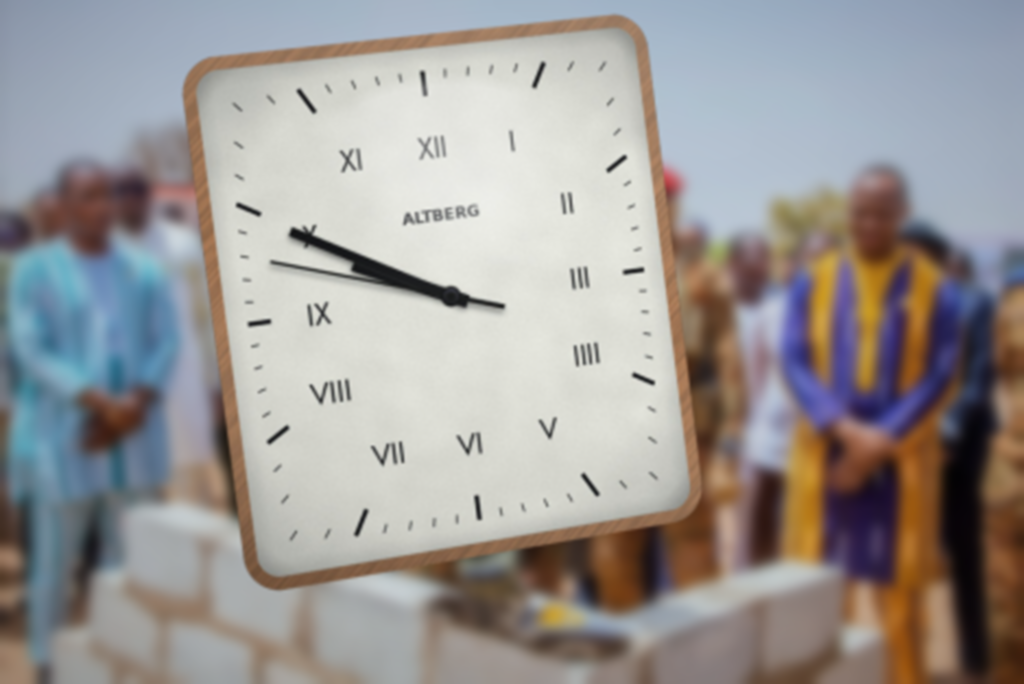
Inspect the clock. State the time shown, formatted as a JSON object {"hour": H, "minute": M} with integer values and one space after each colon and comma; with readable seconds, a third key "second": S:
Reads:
{"hour": 9, "minute": 49, "second": 48}
